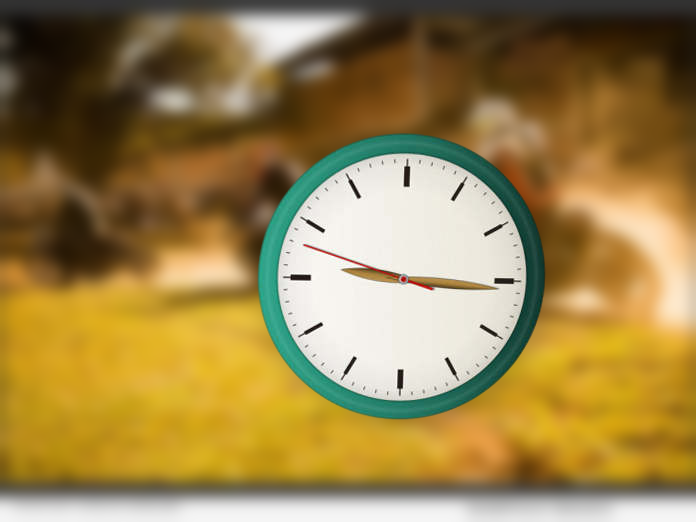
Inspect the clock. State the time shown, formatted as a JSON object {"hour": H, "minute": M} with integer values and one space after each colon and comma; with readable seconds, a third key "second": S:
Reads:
{"hour": 9, "minute": 15, "second": 48}
